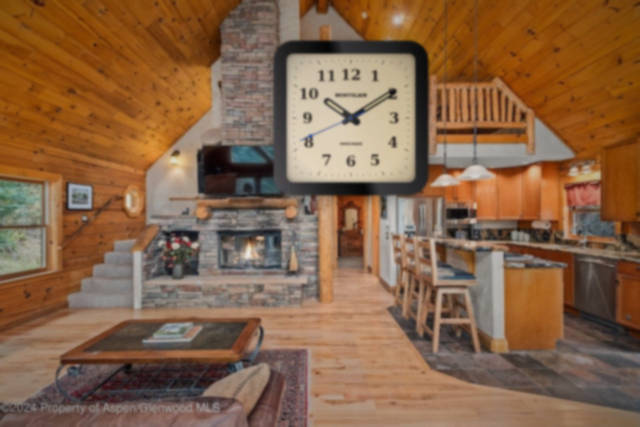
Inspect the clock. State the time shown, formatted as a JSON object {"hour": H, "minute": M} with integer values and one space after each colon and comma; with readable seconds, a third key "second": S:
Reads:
{"hour": 10, "minute": 9, "second": 41}
